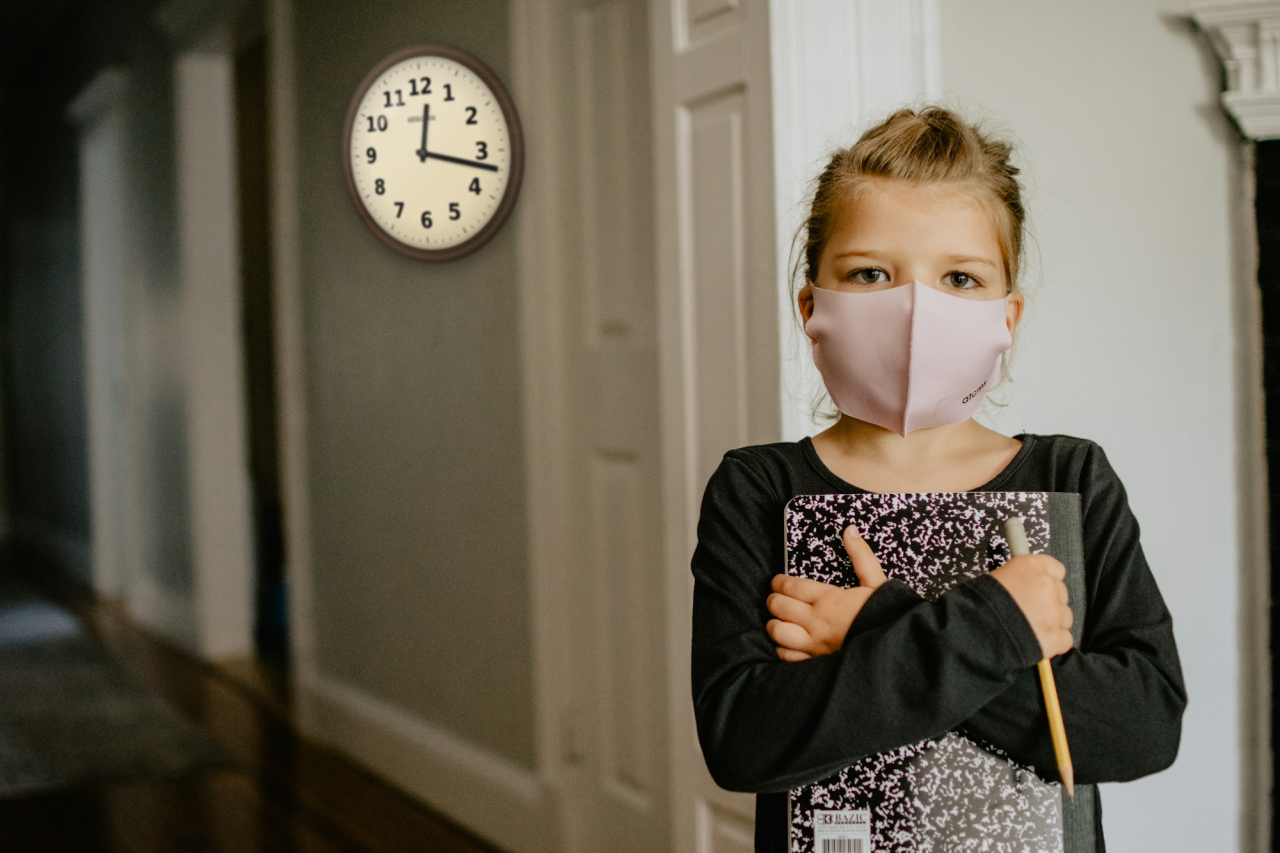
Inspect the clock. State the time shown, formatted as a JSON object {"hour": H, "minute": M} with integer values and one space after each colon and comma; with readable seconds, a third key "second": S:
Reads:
{"hour": 12, "minute": 17}
